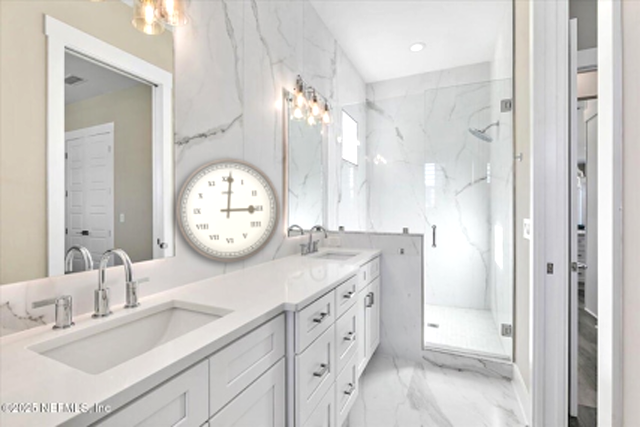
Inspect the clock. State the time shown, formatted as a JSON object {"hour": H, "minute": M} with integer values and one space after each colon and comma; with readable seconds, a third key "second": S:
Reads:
{"hour": 3, "minute": 1}
